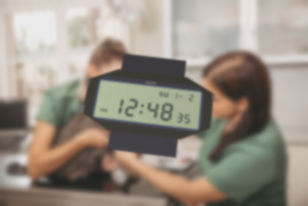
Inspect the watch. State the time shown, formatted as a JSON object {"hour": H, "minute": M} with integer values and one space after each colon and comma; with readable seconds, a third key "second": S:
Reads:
{"hour": 12, "minute": 48}
